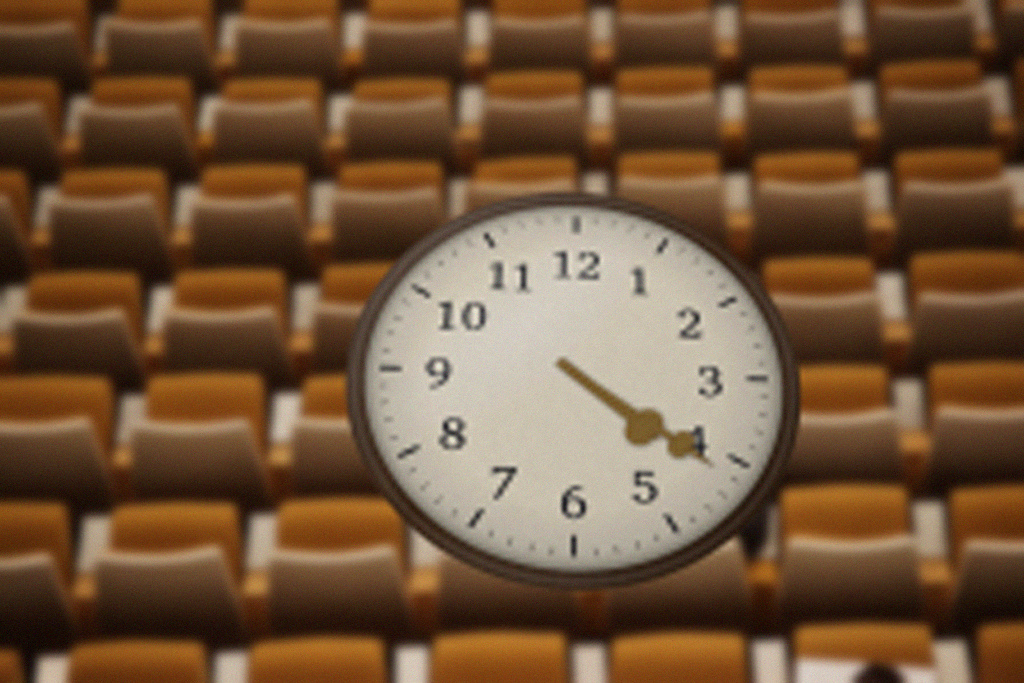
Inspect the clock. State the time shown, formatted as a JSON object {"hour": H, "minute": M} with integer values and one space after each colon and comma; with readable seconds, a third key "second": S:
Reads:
{"hour": 4, "minute": 21}
